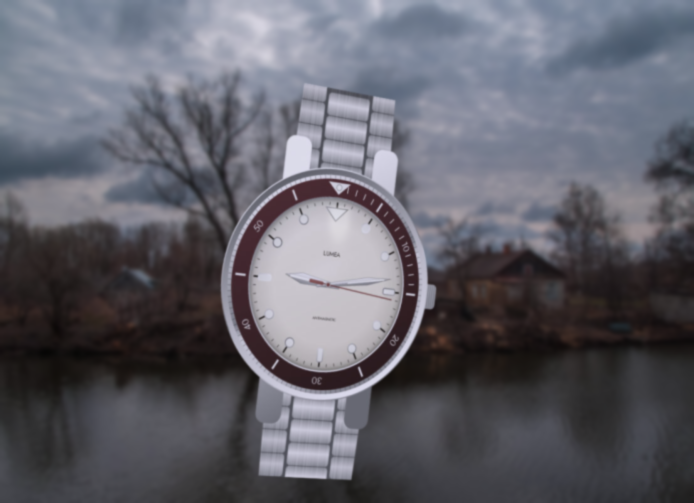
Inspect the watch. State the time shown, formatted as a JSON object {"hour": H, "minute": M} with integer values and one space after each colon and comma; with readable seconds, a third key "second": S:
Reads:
{"hour": 9, "minute": 13, "second": 16}
